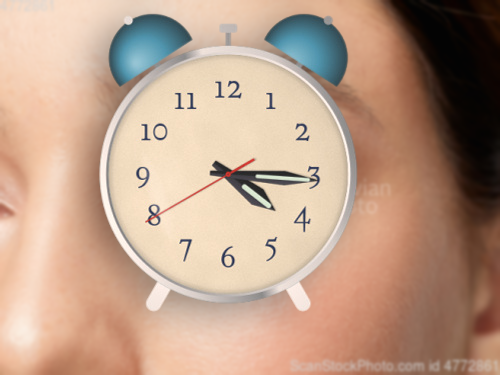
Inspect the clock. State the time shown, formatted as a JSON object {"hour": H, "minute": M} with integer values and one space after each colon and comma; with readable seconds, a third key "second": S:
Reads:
{"hour": 4, "minute": 15, "second": 40}
